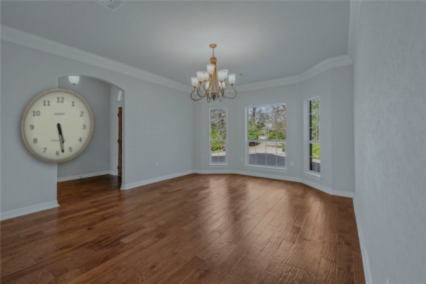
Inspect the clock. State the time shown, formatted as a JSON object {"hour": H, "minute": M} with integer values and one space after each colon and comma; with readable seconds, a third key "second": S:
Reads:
{"hour": 5, "minute": 28}
